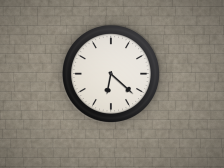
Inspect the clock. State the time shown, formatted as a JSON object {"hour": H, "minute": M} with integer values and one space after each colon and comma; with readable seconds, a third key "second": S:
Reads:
{"hour": 6, "minute": 22}
